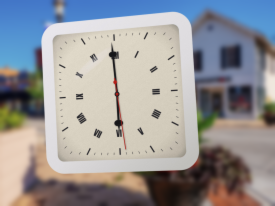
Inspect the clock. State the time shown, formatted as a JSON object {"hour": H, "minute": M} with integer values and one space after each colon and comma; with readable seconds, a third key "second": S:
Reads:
{"hour": 5, "minute": 59, "second": 29}
